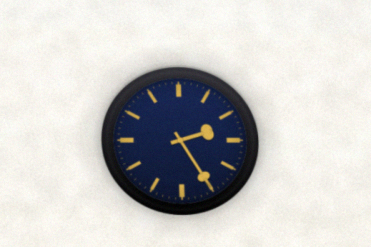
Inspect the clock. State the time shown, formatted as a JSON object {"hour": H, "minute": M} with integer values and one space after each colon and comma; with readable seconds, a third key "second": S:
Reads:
{"hour": 2, "minute": 25}
